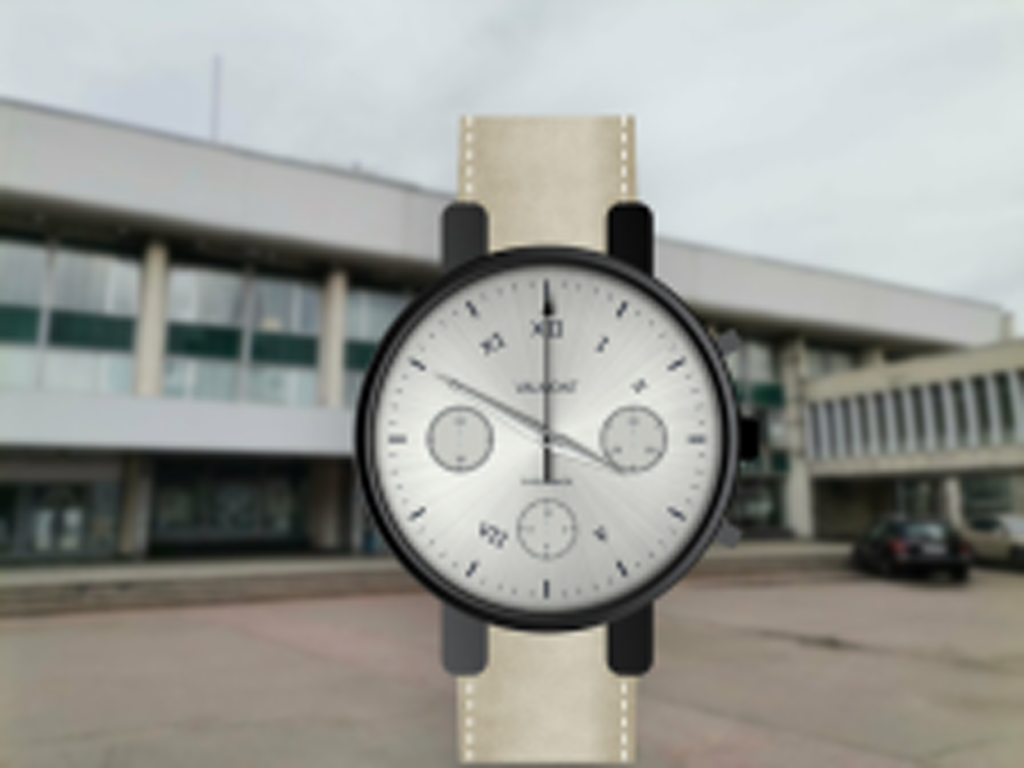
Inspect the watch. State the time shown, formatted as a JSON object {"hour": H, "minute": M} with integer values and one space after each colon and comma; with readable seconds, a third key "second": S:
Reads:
{"hour": 3, "minute": 50}
